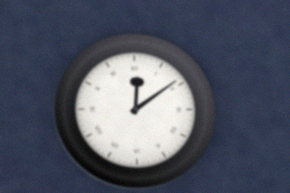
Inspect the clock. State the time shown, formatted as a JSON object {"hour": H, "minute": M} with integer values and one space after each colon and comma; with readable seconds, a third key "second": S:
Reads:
{"hour": 12, "minute": 9}
